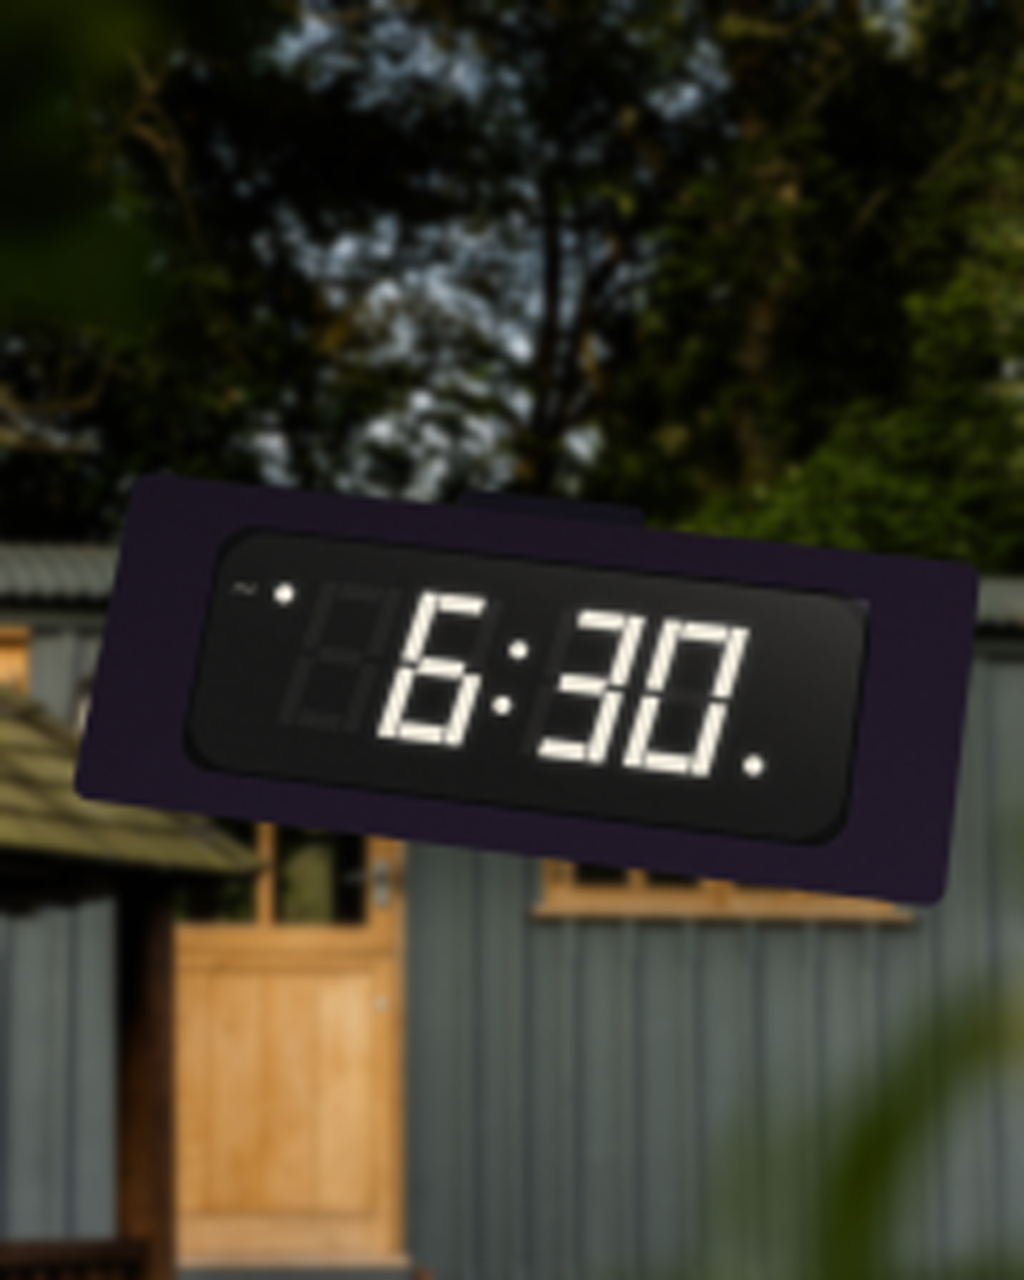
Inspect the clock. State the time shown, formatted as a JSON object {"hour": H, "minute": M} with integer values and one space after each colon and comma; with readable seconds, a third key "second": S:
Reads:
{"hour": 6, "minute": 30}
